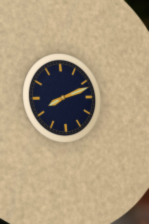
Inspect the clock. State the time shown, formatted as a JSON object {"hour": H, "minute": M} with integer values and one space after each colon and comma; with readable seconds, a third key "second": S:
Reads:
{"hour": 8, "minute": 12}
